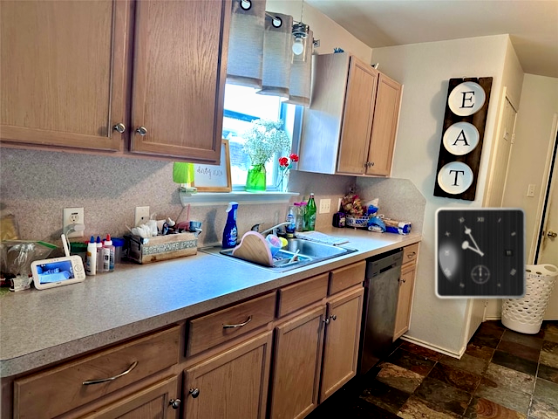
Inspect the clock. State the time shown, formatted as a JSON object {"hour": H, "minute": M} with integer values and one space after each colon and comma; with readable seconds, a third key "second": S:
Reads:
{"hour": 9, "minute": 55}
